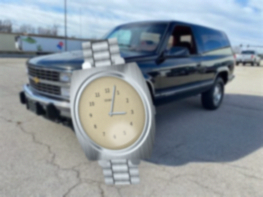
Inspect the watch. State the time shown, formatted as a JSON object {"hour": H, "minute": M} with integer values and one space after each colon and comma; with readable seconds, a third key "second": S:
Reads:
{"hour": 3, "minute": 3}
